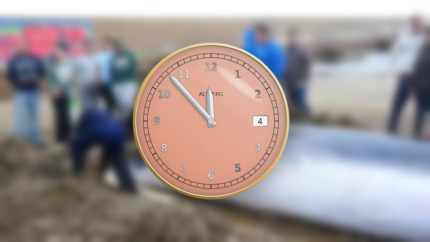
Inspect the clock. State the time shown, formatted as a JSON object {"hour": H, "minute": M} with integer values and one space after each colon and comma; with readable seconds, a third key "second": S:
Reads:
{"hour": 11, "minute": 53}
